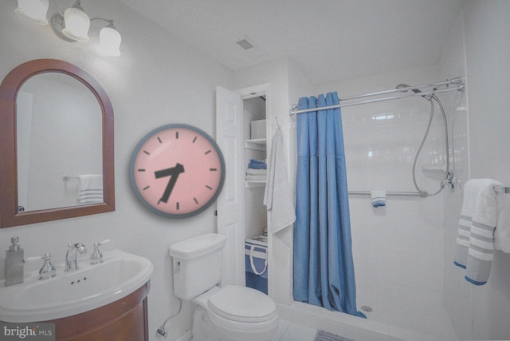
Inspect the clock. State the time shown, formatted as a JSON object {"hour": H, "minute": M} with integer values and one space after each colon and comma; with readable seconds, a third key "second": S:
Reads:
{"hour": 8, "minute": 34}
